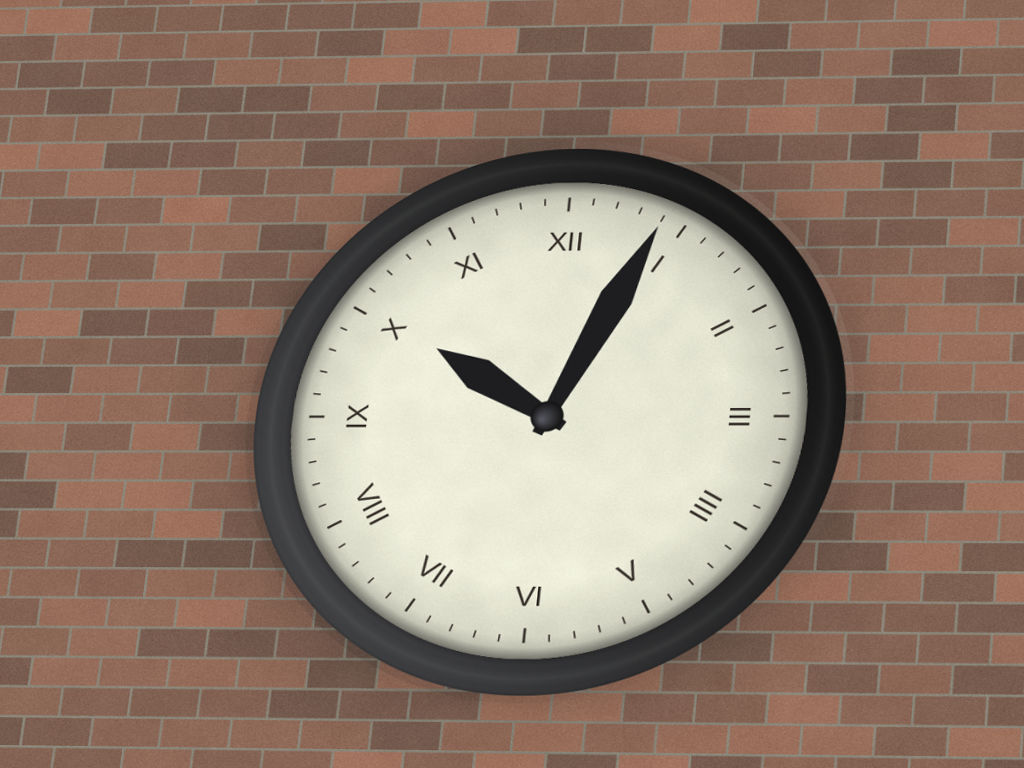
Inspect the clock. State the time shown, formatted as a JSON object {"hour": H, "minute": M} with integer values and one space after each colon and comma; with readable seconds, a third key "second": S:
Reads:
{"hour": 10, "minute": 4}
